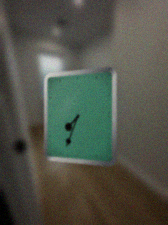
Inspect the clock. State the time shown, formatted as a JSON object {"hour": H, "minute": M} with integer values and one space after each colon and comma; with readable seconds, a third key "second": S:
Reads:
{"hour": 7, "minute": 34}
